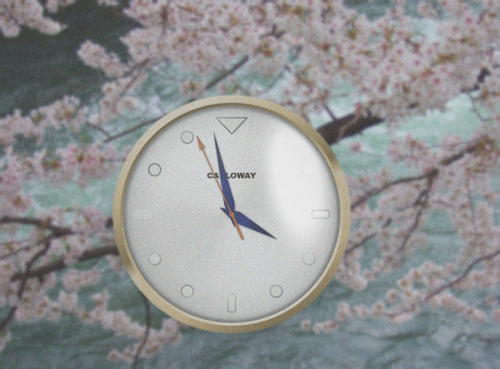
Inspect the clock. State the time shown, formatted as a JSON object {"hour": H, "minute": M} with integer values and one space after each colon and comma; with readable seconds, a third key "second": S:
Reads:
{"hour": 3, "minute": 57, "second": 56}
